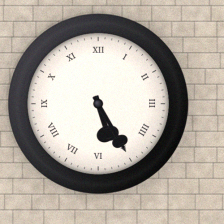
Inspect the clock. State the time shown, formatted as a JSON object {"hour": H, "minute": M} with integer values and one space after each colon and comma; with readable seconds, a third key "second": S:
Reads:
{"hour": 5, "minute": 25}
